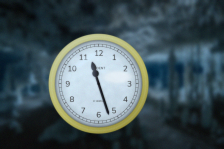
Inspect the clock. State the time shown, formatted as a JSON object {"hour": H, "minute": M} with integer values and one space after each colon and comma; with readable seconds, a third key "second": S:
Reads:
{"hour": 11, "minute": 27}
